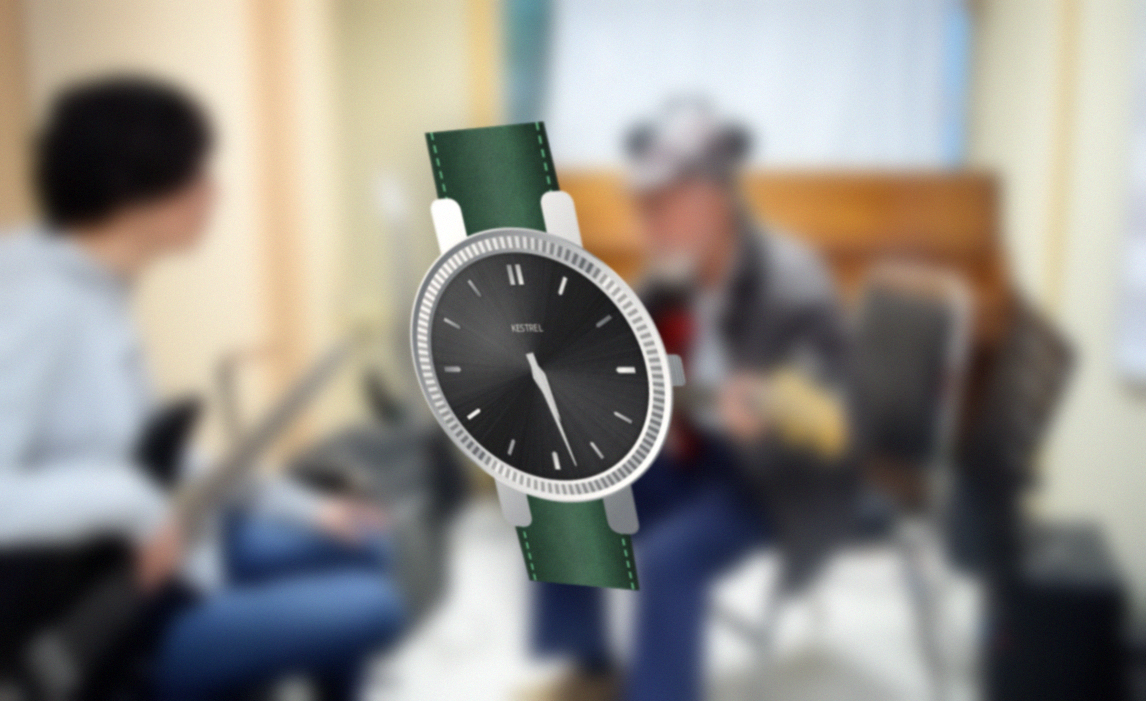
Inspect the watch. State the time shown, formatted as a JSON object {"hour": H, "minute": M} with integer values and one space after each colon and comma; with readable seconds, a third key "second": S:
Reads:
{"hour": 5, "minute": 28}
